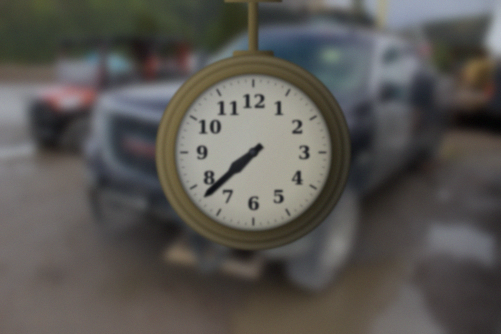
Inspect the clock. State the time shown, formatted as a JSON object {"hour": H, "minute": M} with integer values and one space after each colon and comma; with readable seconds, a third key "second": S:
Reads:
{"hour": 7, "minute": 38}
